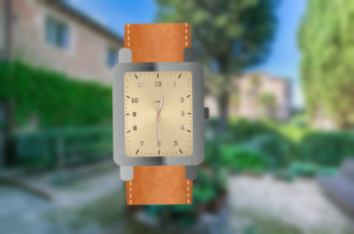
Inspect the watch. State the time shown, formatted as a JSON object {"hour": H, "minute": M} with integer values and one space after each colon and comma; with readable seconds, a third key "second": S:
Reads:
{"hour": 12, "minute": 30}
